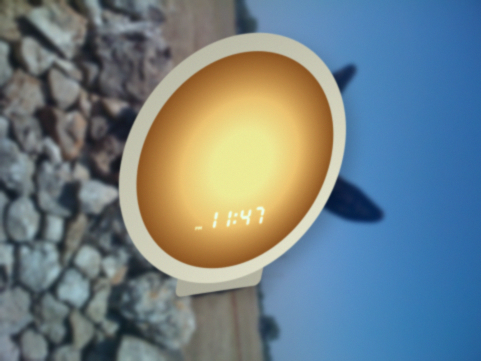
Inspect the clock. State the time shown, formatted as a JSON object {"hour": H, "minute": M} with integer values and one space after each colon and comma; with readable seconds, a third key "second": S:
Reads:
{"hour": 11, "minute": 47}
